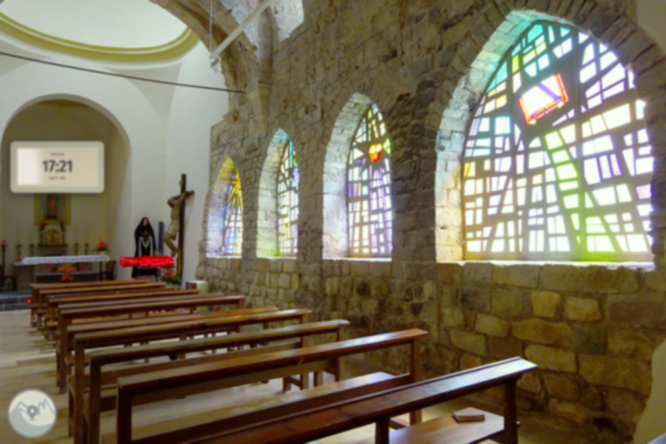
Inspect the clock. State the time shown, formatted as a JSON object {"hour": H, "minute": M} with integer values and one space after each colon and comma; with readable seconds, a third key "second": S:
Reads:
{"hour": 17, "minute": 21}
